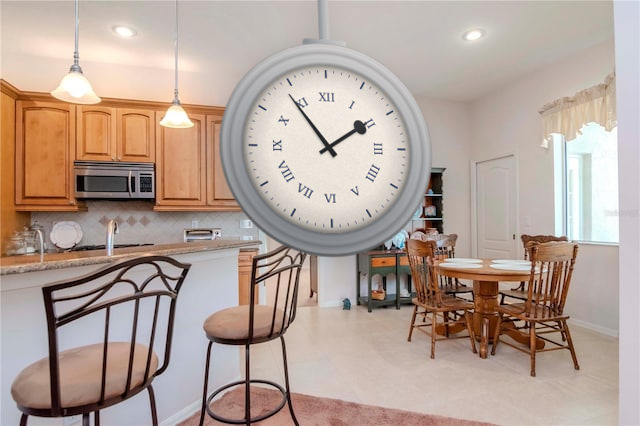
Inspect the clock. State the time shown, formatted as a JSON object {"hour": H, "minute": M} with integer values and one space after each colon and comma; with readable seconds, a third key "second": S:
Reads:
{"hour": 1, "minute": 54}
